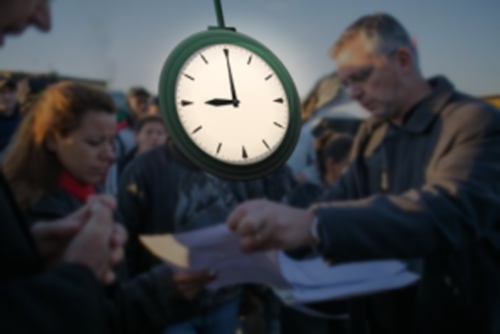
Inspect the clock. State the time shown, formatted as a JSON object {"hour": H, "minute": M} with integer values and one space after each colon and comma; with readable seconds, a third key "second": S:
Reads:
{"hour": 9, "minute": 0}
